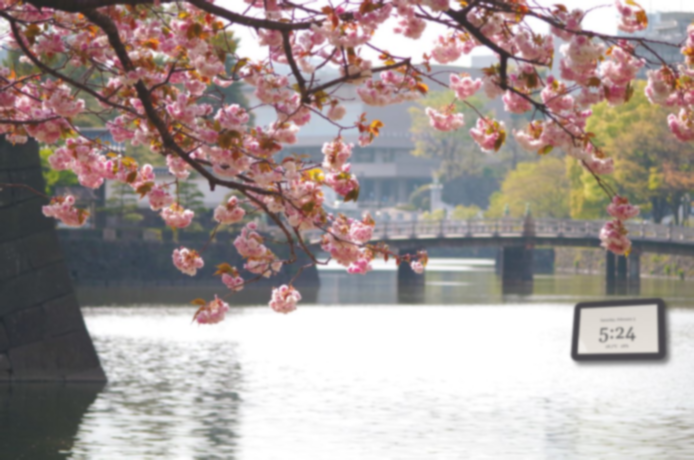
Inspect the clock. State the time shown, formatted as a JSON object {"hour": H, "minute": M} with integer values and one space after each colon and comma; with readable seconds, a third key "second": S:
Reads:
{"hour": 5, "minute": 24}
